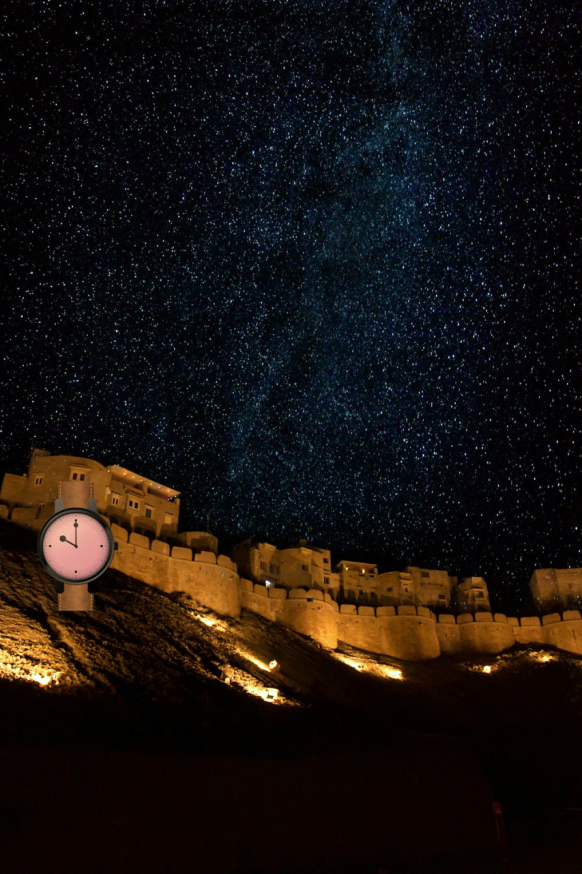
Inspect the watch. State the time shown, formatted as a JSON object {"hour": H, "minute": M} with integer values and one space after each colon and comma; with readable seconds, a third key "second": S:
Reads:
{"hour": 10, "minute": 0}
